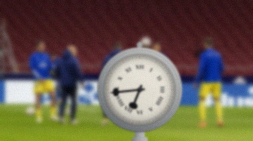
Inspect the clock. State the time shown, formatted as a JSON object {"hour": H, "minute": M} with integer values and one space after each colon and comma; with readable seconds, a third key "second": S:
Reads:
{"hour": 6, "minute": 44}
